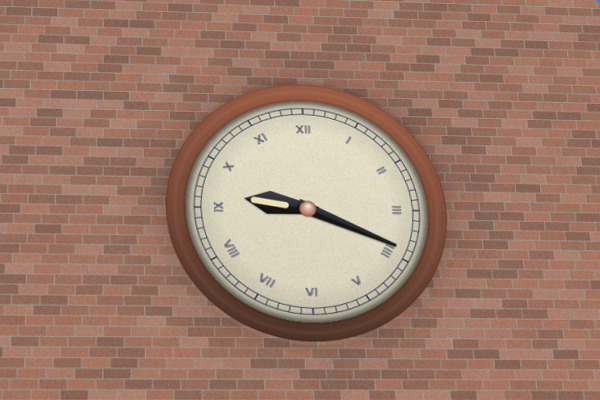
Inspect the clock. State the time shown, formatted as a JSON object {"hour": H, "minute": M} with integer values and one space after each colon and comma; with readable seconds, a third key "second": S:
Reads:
{"hour": 9, "minute": 19}
